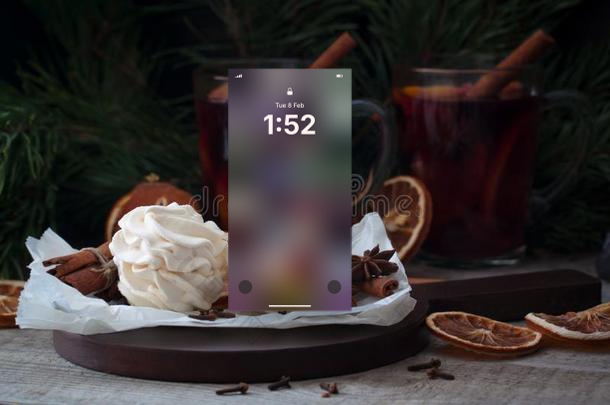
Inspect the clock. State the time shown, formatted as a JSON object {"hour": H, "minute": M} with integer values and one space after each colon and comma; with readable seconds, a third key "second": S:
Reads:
{"hour": 1, "minute": 52}
